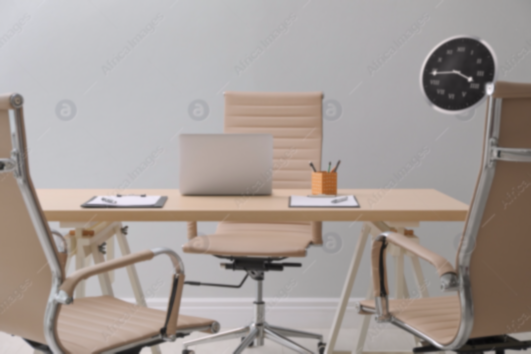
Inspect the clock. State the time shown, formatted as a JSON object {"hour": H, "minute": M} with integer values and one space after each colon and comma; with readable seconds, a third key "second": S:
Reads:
{"hour": 3, "minute": 44}
